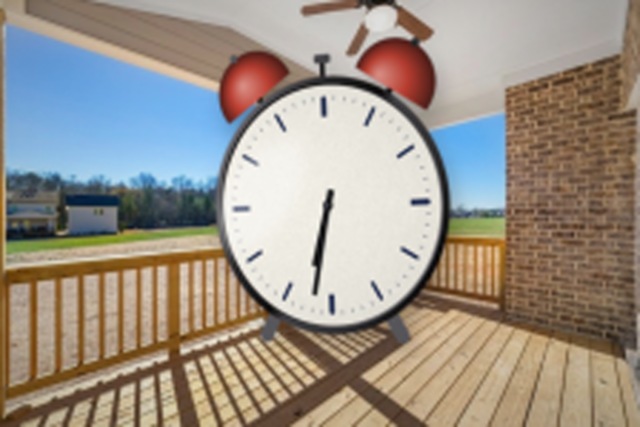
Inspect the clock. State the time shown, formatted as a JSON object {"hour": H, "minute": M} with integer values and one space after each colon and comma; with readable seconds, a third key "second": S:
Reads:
{"hour": 6, "minute": 32}
